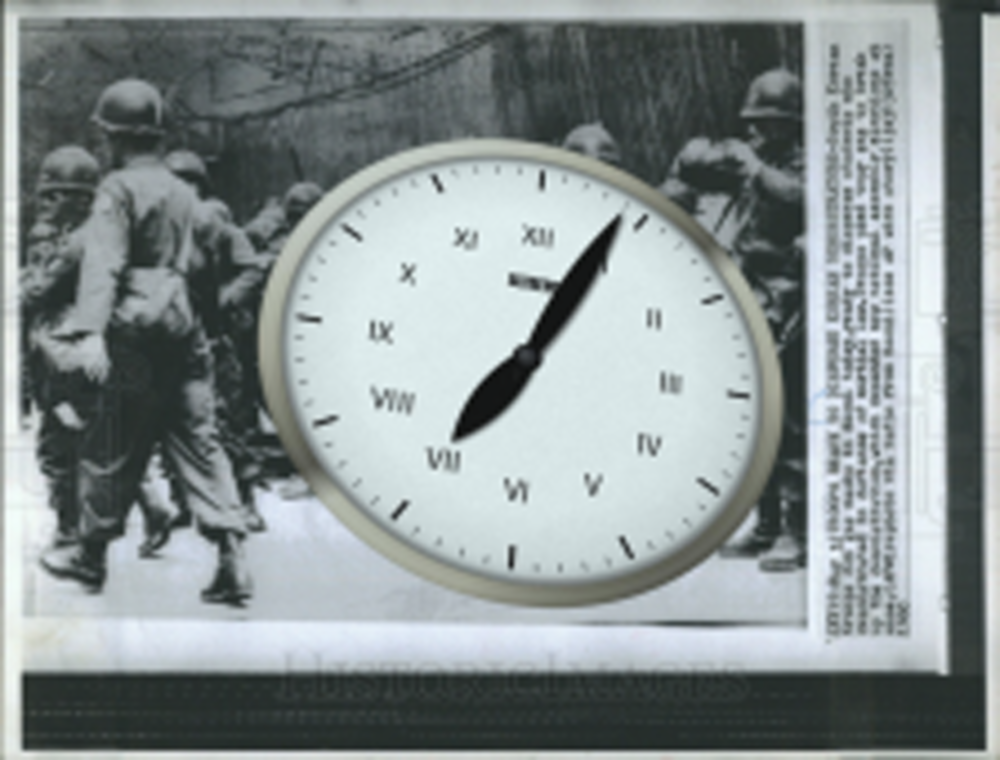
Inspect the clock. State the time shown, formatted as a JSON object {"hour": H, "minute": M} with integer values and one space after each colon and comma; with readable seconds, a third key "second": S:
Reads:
{"hour": 7, "minute": 4}
